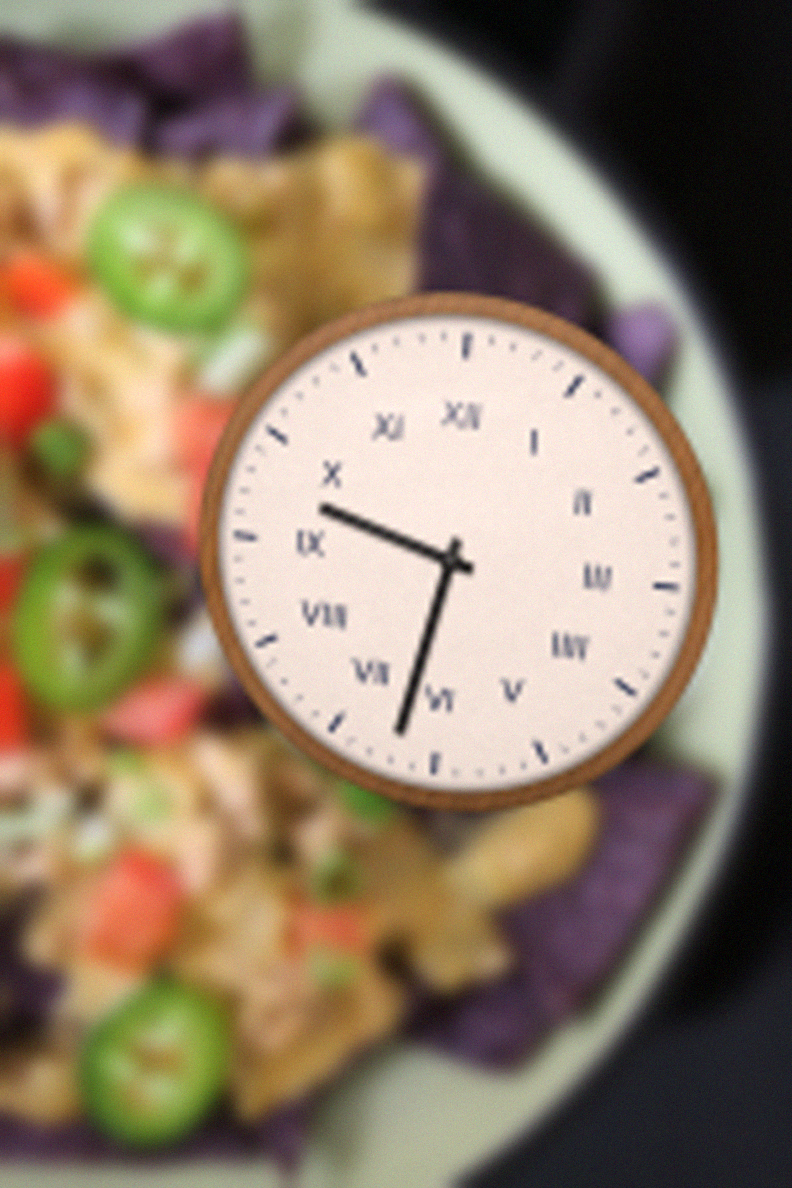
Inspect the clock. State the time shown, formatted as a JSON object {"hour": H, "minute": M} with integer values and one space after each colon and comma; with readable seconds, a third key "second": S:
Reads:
{"hour": 9, "minute": 32}
